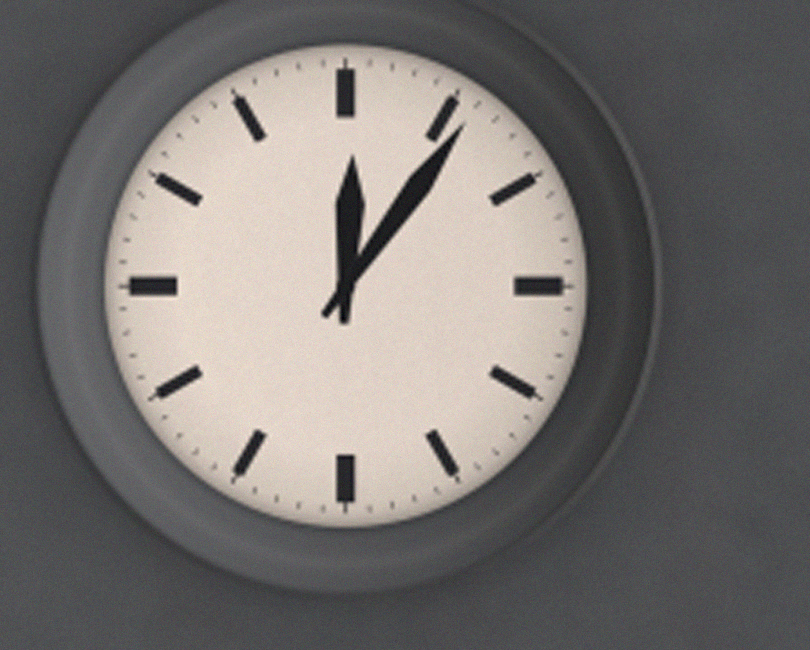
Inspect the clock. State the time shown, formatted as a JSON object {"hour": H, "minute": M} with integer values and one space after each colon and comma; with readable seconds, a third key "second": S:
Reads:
{"hour": 12, "minute": 6}
